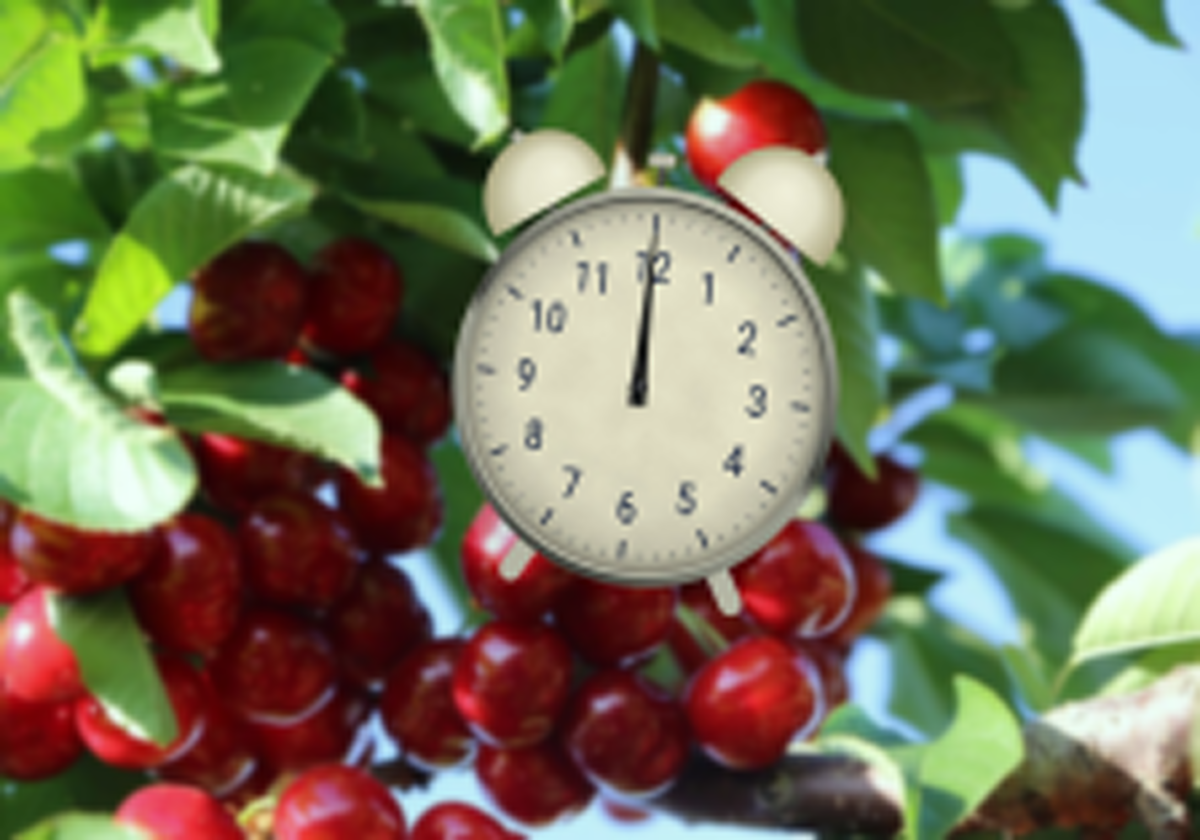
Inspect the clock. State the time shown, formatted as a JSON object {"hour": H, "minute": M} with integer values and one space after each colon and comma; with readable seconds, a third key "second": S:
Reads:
{"hour": 12, "minute": 0}
